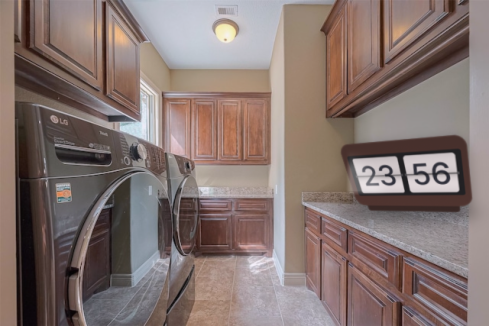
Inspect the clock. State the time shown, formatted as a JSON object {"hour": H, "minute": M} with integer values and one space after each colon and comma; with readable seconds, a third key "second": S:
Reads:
{"hour": 23, "minute": 56}
